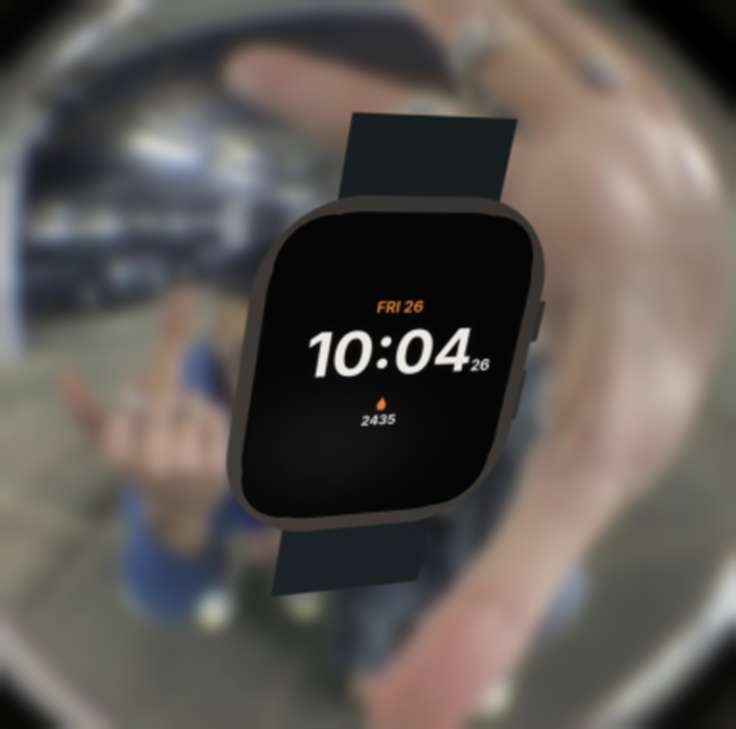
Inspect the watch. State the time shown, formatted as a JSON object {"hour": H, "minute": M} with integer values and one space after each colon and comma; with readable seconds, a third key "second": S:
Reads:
{"hour": 10, "minute": 4, "second": 26}
